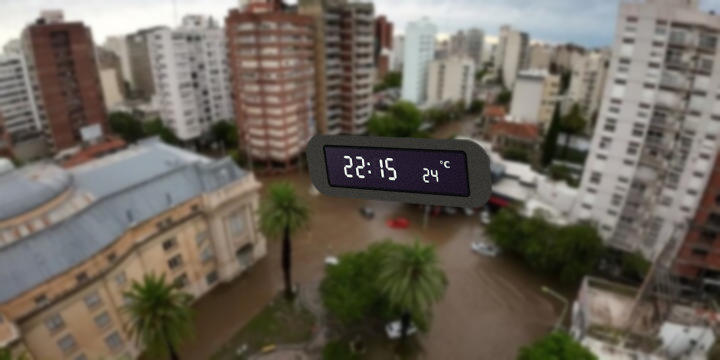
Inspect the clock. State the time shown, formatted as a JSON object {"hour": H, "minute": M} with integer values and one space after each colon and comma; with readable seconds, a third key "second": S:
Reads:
{"hour": 22, "minute": 15}
